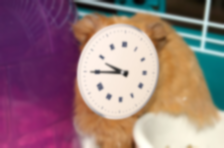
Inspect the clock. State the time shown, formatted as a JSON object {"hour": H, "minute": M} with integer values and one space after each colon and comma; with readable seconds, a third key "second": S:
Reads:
{"hour": 9, "minute": 45}
